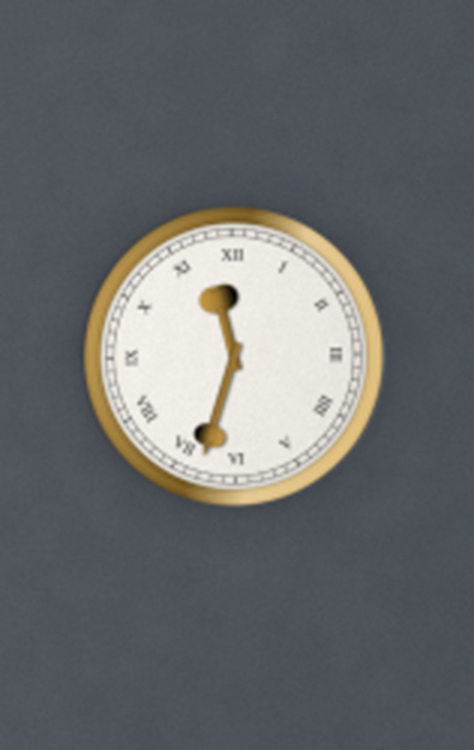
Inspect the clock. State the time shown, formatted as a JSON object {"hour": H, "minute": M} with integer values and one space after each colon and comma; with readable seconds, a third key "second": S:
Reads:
{"hour": 11, "minute": 33}
